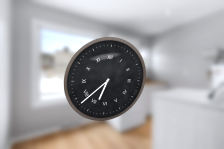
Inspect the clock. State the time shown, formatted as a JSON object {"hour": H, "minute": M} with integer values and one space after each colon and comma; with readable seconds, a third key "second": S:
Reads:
{"hour": 6, "minute": 38}
